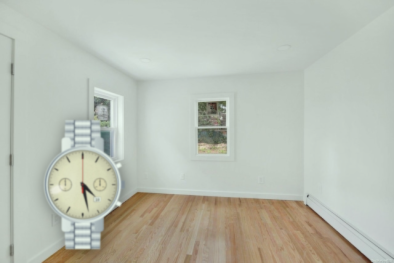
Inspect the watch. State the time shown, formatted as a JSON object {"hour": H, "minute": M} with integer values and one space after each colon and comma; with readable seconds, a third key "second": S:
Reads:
{"hour": 4, "minute": 28}
